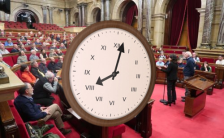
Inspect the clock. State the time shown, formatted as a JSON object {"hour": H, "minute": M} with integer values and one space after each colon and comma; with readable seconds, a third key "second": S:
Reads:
{"hour": 8, "minute": 2}
